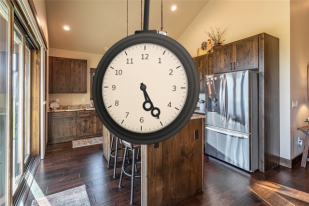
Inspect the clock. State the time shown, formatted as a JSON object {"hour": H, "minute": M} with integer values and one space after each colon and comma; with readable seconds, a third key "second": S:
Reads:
{"hour": 5, "minute": 25}
